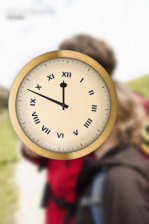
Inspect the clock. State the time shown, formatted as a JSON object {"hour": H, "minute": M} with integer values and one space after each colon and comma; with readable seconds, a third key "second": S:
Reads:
{"hour": 11, "minute": 48}
